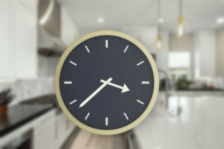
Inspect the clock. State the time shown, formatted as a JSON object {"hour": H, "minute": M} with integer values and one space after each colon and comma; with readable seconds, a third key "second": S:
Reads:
{"hour": 3, "minute": 38}
